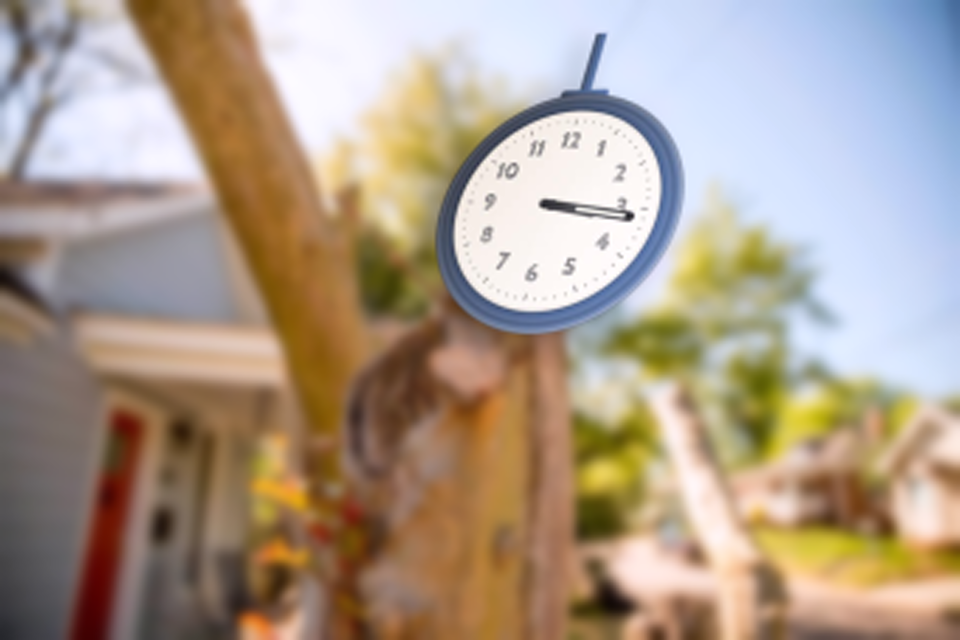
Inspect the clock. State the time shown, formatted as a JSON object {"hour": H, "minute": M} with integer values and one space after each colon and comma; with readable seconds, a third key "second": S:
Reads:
{"hour": 3, "minute": 16}
